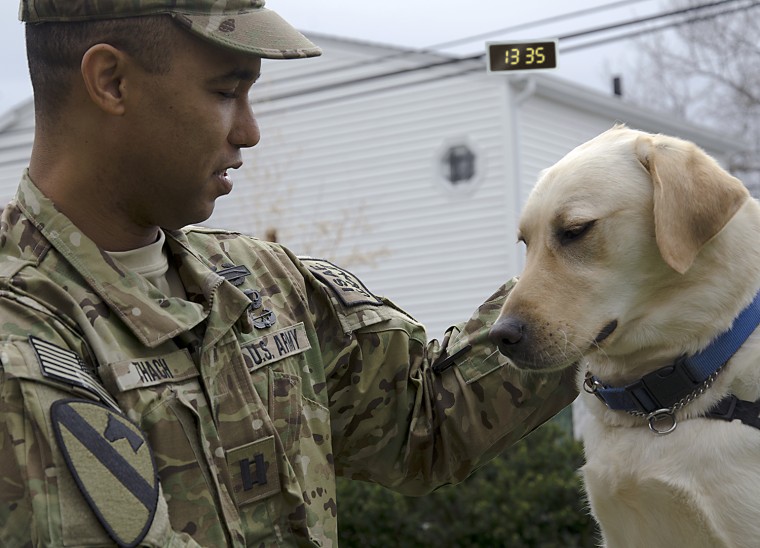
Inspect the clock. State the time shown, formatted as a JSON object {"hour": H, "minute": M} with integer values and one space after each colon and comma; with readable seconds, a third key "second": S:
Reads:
{"hour": 13, "minute": 35}
